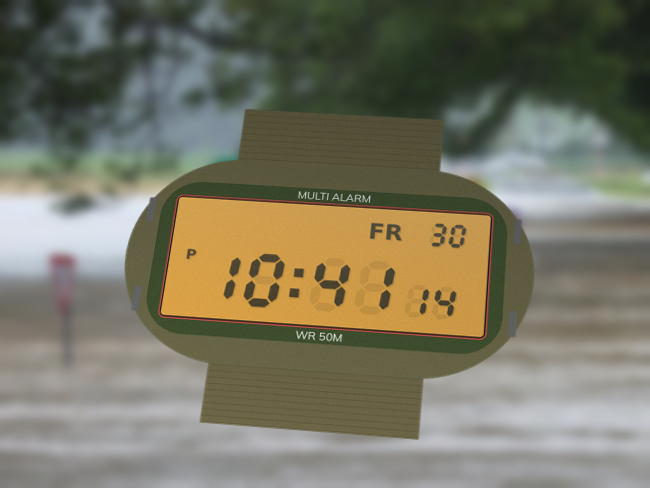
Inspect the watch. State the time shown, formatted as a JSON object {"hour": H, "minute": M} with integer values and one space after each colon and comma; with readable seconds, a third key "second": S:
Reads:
{"hour": 10, "minute": 41, "second": 14}
